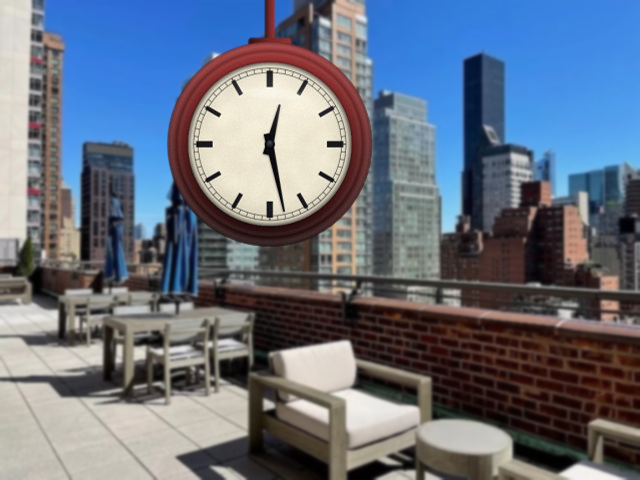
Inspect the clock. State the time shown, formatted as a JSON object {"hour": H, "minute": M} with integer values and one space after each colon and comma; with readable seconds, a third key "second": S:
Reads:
{"hour": 12, "minute": 28}
